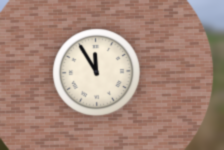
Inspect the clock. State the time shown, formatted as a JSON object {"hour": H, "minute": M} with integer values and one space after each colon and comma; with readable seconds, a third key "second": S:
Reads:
{"hour": 11, "minute": 55}
